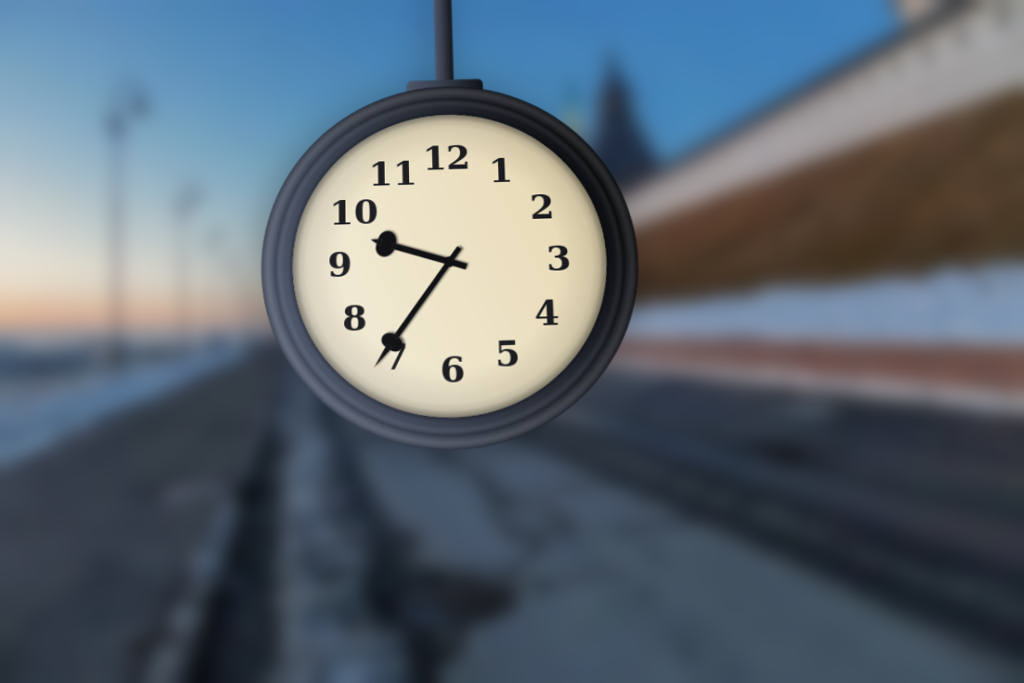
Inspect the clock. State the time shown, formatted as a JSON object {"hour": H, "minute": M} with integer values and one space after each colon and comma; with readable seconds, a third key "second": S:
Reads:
{"hour": 9, "minute": 36}
